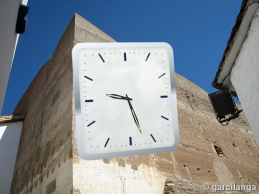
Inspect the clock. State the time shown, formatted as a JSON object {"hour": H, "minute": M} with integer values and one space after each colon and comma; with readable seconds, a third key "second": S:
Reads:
{"hour": 9, "minute": 27}
